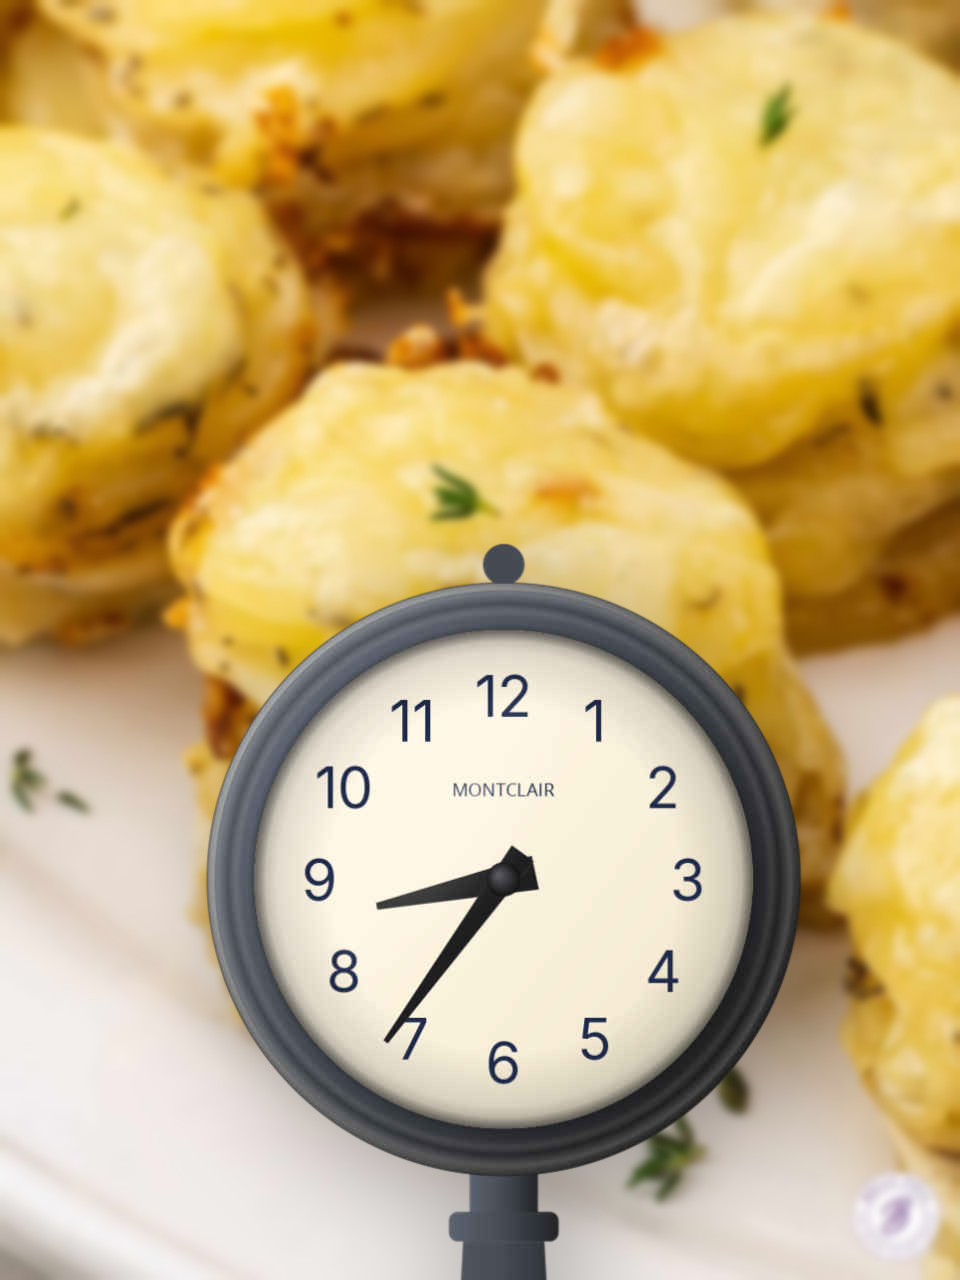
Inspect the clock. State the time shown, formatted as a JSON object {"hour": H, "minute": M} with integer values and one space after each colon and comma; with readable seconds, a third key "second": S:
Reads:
{"hour": 8, "minute": 36}
